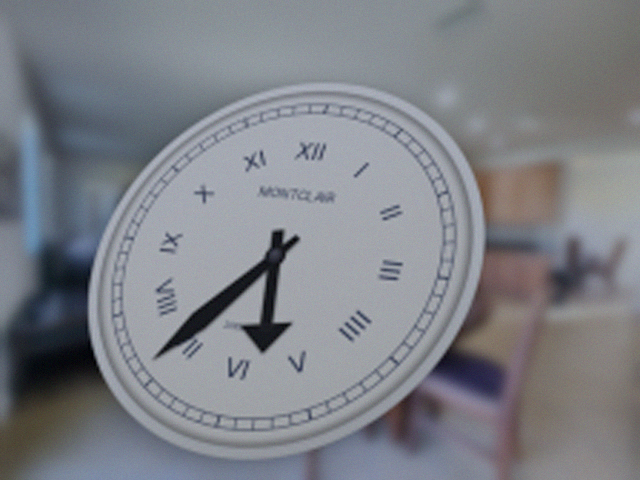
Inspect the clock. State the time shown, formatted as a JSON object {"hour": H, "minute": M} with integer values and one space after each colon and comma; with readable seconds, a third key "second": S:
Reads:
{"hour": 5, "minute": 36}
